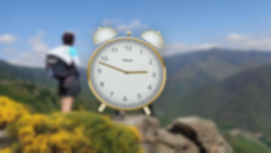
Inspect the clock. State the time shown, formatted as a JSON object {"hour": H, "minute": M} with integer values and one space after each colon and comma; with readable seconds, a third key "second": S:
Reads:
{"hour": 2, "minute": 48}
